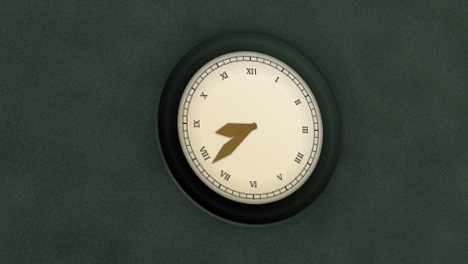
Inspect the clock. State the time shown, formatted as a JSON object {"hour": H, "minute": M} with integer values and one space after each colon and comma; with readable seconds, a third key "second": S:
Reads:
{"hour": 8, "minute": 38}
